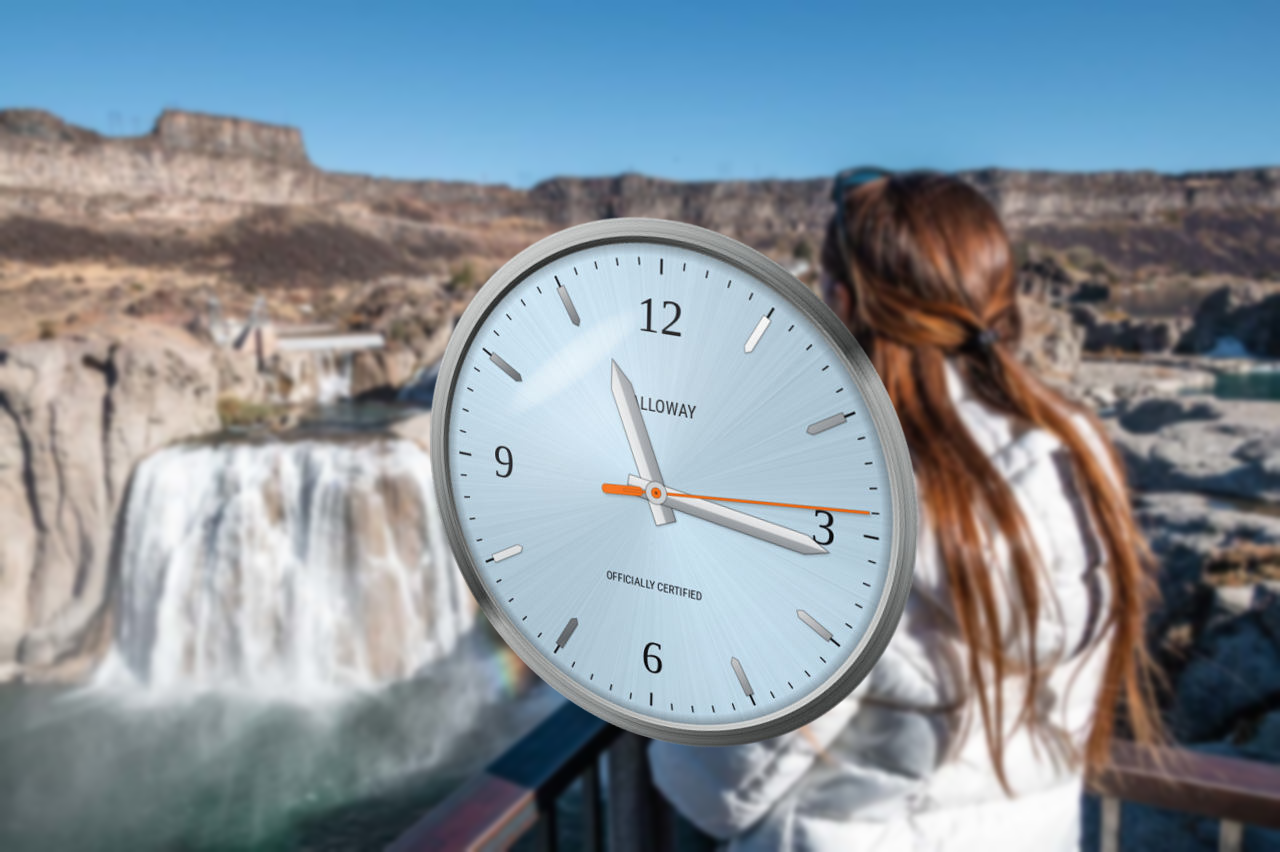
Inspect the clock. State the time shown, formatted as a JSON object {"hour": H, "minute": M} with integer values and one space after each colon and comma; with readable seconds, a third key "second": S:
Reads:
{"hour": 11, "minute": 16, "second": 14}
